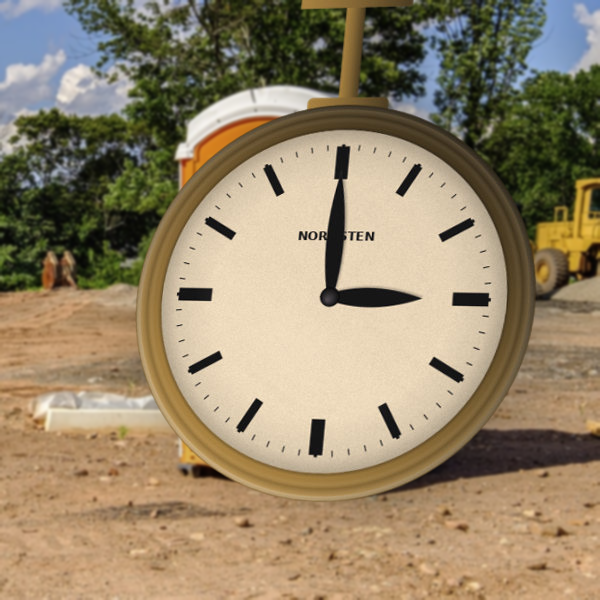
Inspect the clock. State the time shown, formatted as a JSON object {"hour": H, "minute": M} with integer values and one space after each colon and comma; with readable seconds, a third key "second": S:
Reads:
{"hour": 3, "minute": 0}
